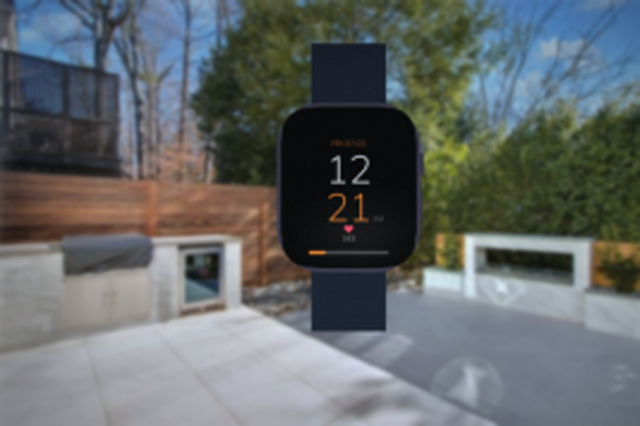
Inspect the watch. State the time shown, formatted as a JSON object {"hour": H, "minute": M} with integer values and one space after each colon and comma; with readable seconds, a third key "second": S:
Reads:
{"hour": 12, "minute": 21}
